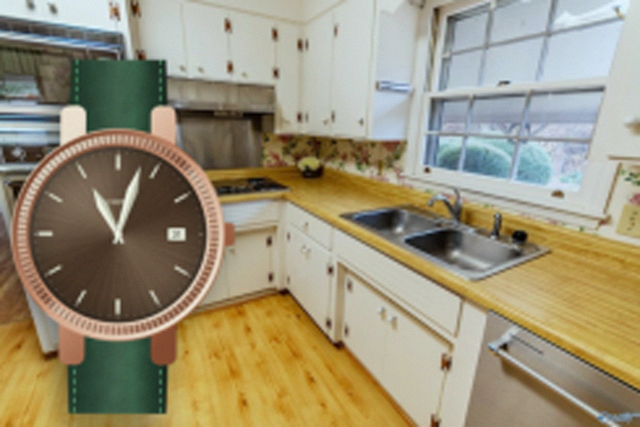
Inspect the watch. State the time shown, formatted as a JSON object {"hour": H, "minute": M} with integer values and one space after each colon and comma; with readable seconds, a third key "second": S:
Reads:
{"hour": 11, "minute": 3}
